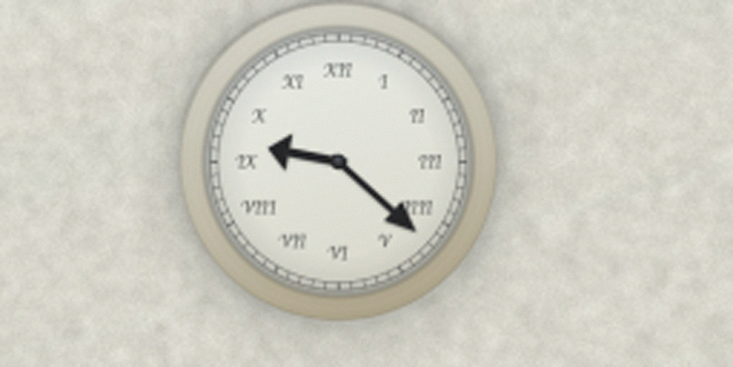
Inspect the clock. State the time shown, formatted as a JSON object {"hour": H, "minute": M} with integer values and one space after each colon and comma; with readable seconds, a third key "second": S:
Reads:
{"hour": 9, "minute": 22}
